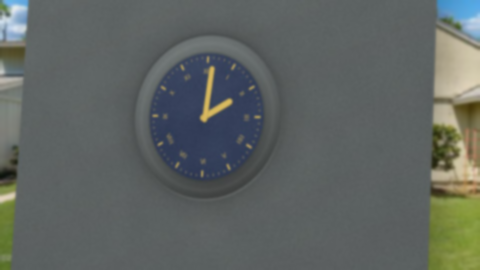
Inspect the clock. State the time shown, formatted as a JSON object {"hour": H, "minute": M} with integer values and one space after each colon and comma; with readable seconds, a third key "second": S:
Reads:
{"hour": 2, "minute": 1}
